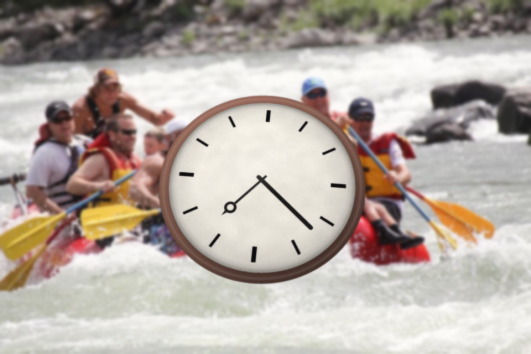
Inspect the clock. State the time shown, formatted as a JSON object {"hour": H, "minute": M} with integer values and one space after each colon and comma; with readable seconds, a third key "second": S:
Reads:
{"hour": 7, "minute": 22}
